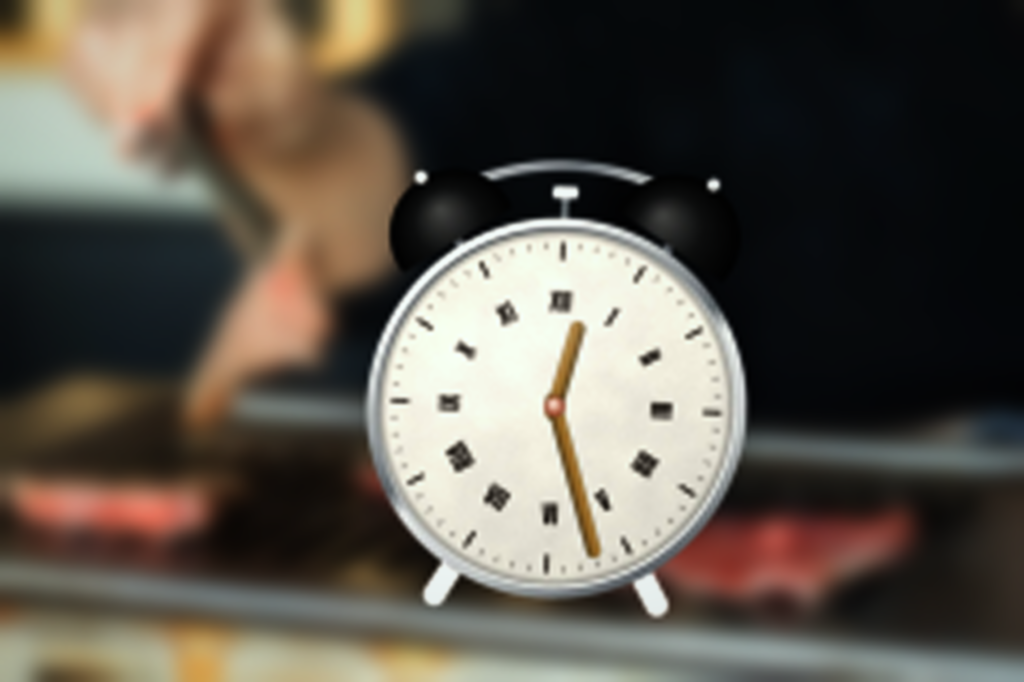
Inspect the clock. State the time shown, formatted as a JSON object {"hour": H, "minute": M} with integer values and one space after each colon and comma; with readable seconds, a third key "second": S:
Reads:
{"hour": 12, "minute": 27}
